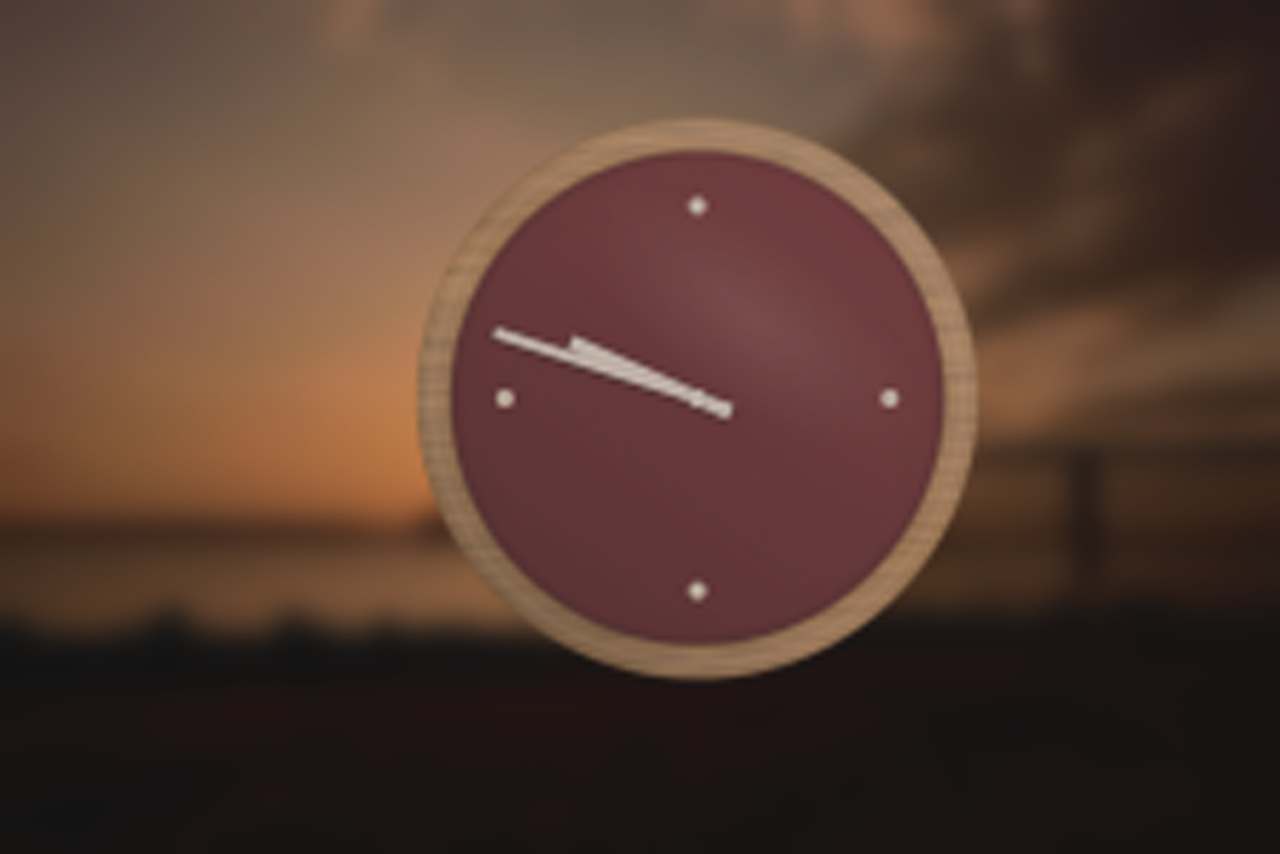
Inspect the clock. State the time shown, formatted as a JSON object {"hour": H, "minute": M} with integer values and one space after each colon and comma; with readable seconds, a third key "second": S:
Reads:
{"hour": 9, "minute": 48}
